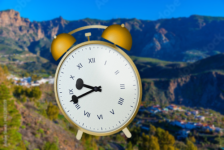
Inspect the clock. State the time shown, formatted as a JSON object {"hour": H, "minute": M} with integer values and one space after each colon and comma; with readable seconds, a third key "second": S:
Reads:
{"hour": 9, "minute": 42}
